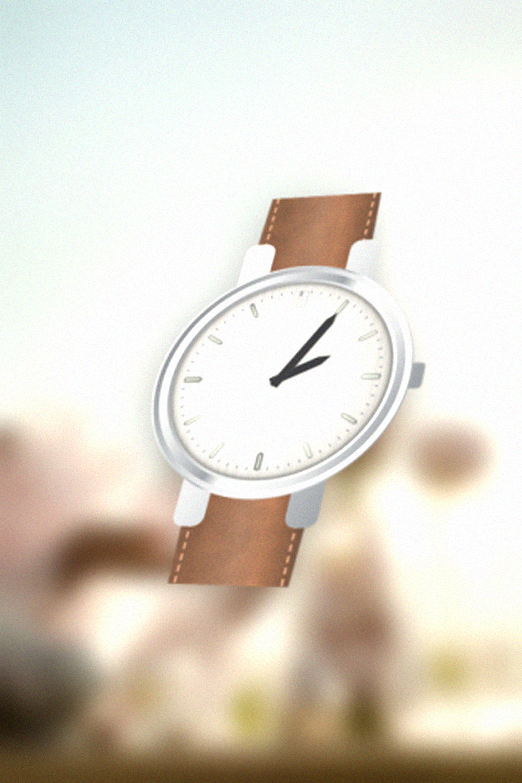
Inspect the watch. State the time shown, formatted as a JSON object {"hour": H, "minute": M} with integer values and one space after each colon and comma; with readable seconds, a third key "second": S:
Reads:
{"hour": 2, "minute": 5}
